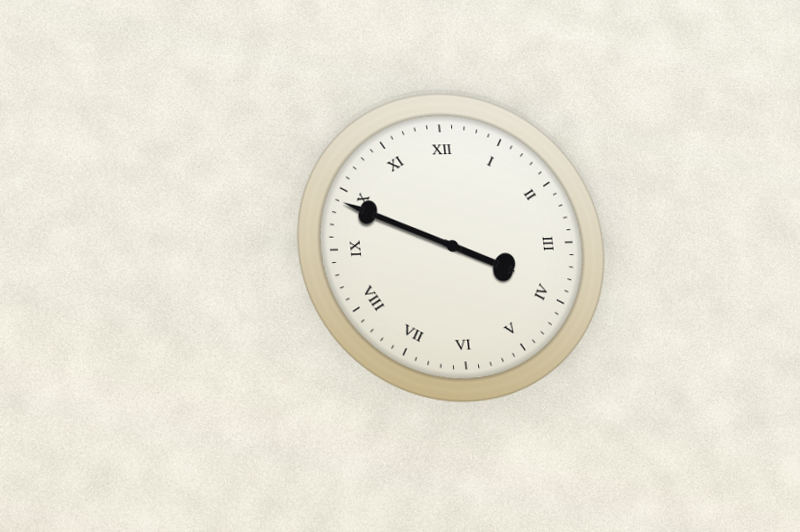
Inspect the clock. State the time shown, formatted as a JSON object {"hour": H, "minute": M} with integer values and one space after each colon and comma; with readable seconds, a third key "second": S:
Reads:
{"hour": 3, "minute": 49}
